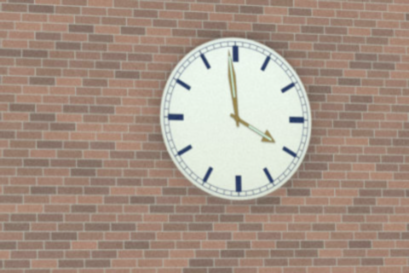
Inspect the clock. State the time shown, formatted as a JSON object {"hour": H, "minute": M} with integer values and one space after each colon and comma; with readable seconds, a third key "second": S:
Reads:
{"hour": 3, "minute": 59}
